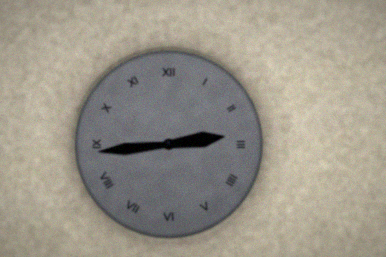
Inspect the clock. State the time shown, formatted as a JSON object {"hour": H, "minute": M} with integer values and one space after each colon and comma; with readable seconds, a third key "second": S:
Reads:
{"hour": 2, "minute": 44}
